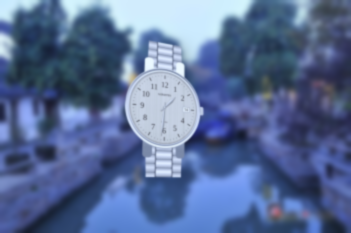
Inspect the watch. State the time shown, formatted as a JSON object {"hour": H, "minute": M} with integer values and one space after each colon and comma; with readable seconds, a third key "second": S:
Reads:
{"hour": 1, "minute": 31}
